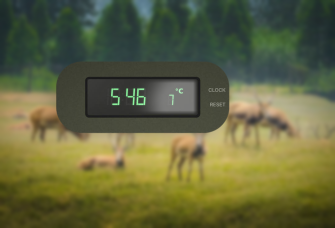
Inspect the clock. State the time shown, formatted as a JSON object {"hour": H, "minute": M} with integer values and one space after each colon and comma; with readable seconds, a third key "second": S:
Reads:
{"hour": 5, "minute": 46}
